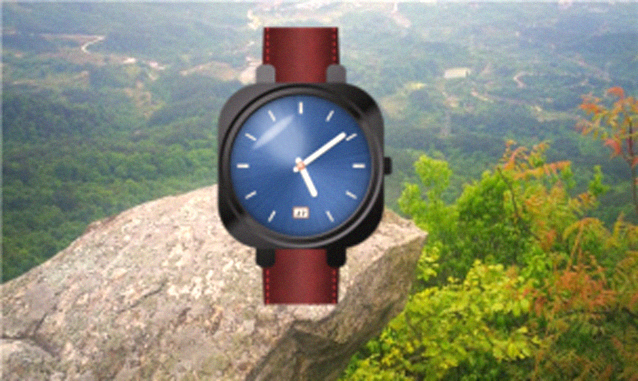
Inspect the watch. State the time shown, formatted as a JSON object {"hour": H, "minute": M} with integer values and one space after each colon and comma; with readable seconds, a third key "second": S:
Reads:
{"hour": 5, "minute": 9}
